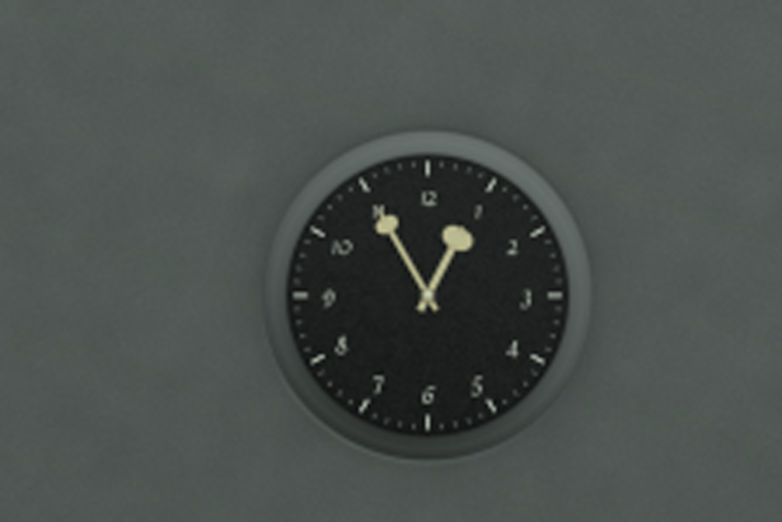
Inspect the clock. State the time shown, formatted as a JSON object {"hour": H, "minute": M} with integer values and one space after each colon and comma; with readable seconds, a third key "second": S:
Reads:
{"hour": 12, "minute": 55}
